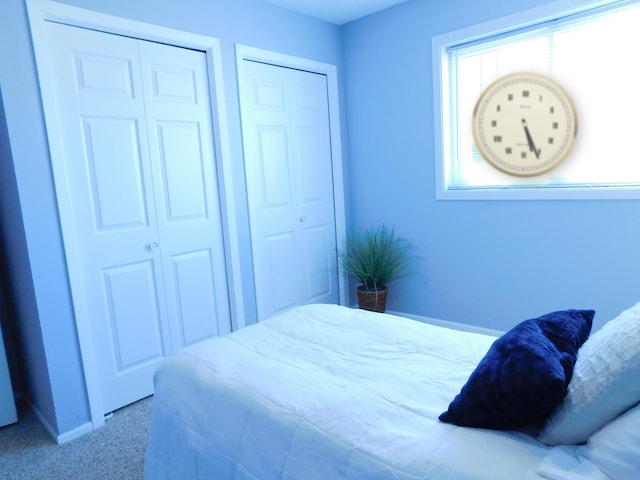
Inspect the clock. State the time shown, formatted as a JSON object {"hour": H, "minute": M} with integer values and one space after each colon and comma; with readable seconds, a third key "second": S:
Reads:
{"hour": 5, "minute": 26}
